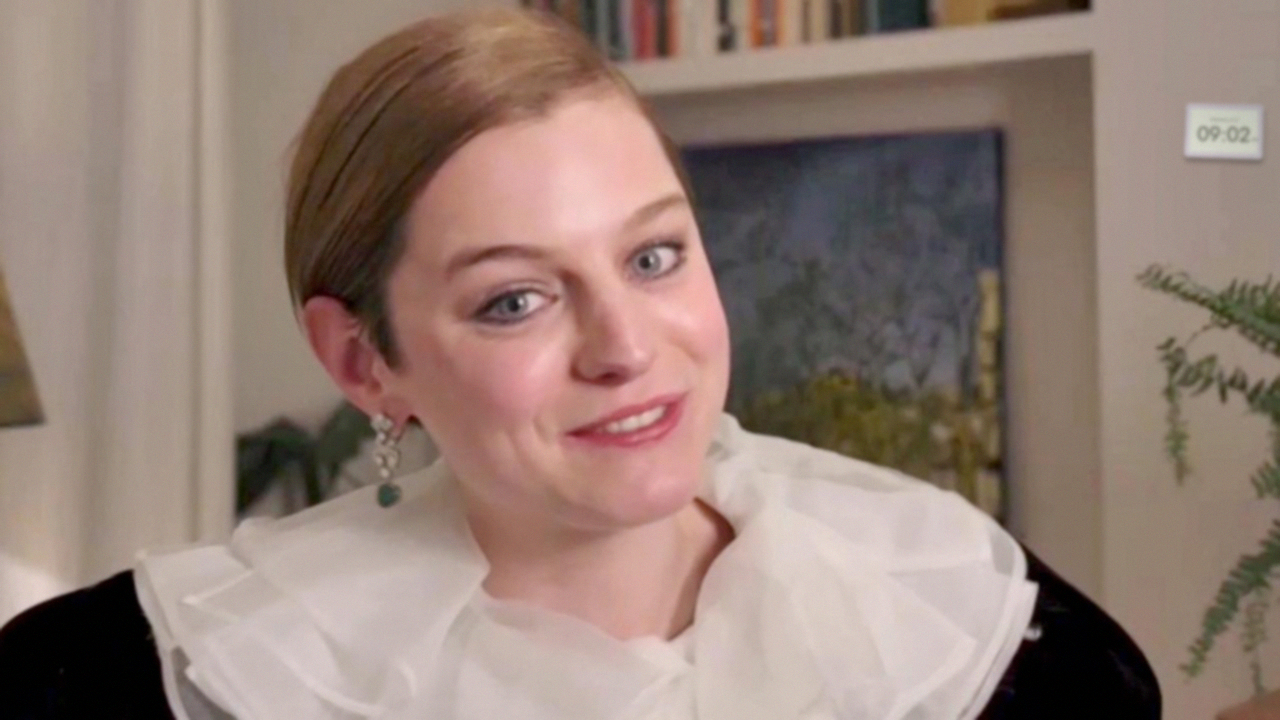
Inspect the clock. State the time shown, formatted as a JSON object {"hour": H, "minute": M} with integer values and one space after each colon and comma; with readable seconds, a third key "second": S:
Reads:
{"hour": 9, "minute": 2}
